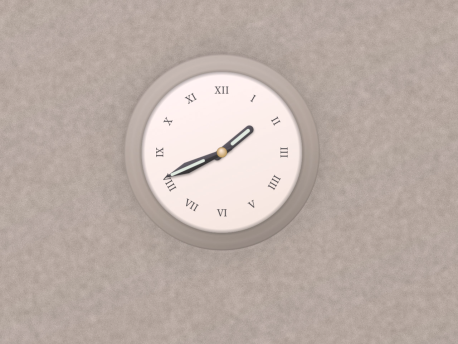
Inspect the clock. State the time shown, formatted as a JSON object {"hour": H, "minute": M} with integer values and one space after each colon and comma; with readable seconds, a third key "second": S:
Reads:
{"hour": 1, "minute": 41}
